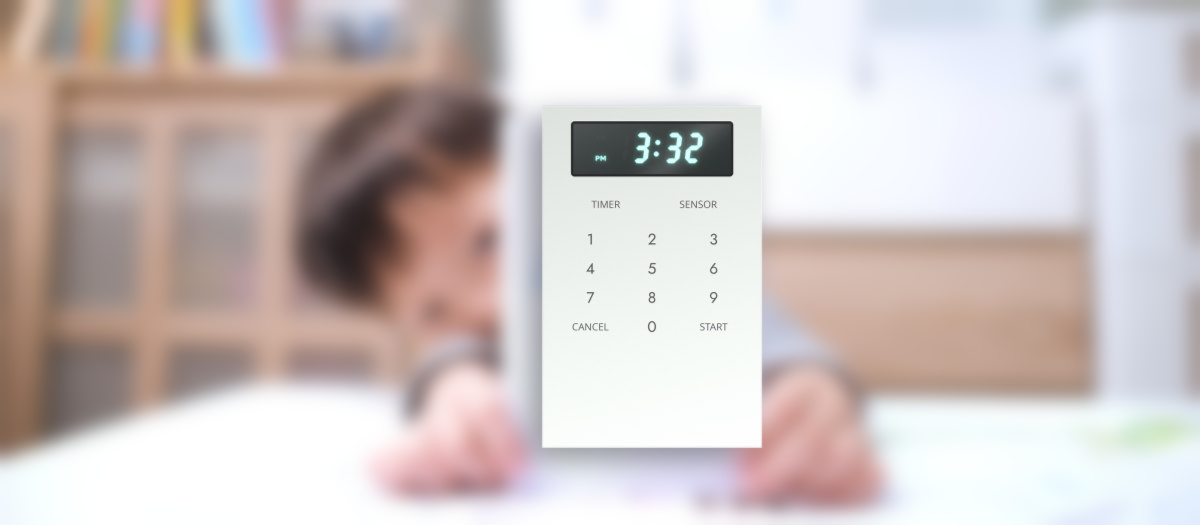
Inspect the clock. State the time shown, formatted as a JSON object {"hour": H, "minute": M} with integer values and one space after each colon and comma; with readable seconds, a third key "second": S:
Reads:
{"hour": 3, "minute": 32}
